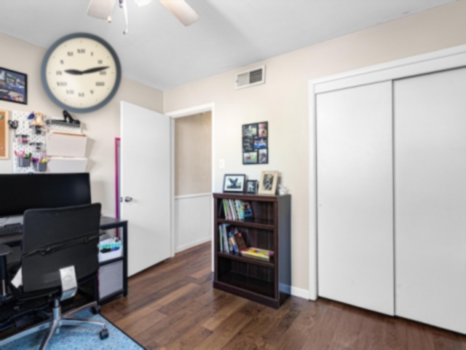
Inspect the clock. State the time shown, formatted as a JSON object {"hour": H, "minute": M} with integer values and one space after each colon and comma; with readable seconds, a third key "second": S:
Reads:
{"hour": 9, "minute": 13}
